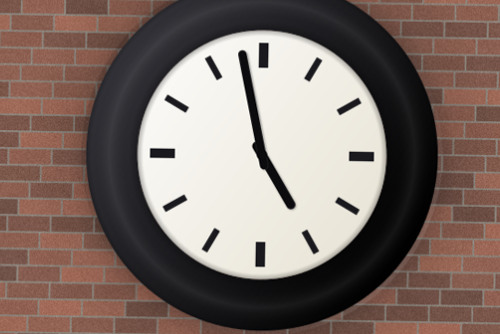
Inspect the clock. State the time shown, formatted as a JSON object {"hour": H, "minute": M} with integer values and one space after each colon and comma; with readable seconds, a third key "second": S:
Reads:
{"hour": 4, "minute": 58}
